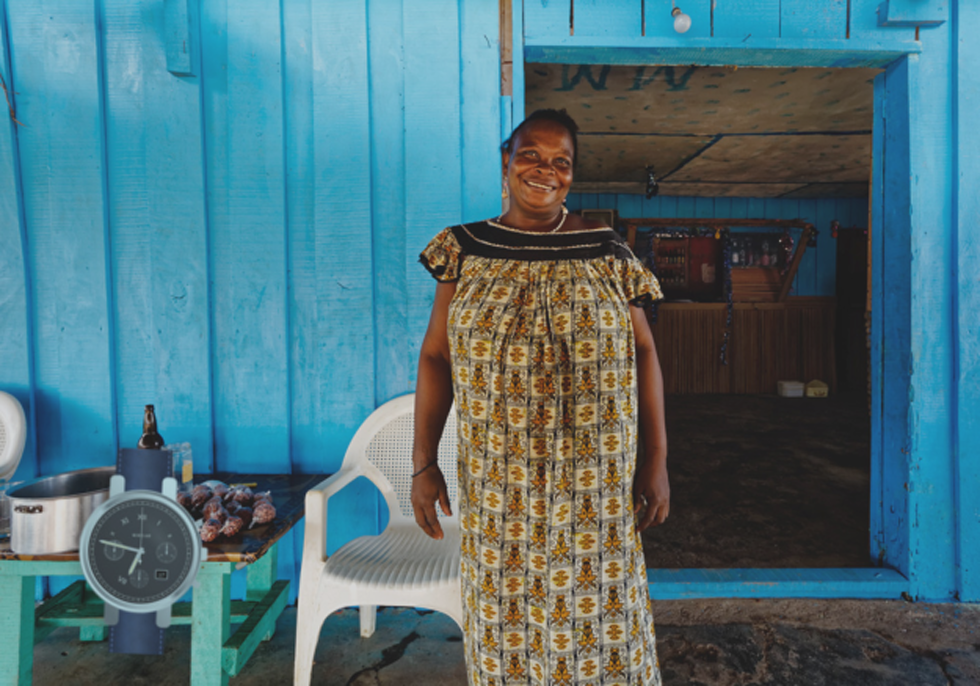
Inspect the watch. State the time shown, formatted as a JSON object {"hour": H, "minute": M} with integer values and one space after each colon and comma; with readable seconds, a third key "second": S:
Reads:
{"hour": 6, "minute": 47}
